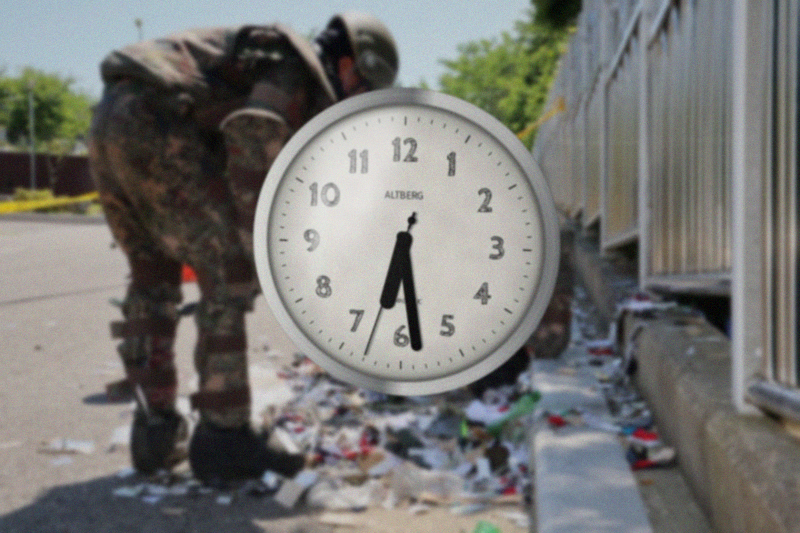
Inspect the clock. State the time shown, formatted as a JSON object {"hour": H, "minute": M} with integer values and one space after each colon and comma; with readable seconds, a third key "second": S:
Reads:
{"hour": 6, "minute": 28, "second": 33}
